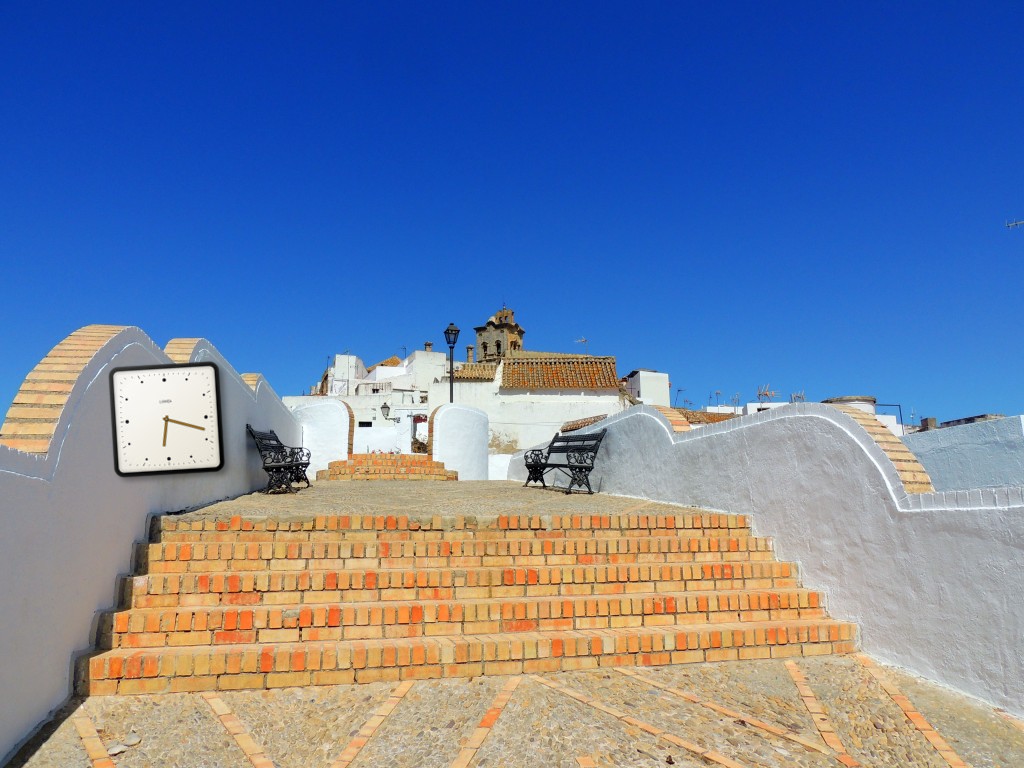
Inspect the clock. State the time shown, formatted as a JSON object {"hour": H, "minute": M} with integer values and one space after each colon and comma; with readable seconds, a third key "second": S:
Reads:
{"hour": 6, "minute": 18}
